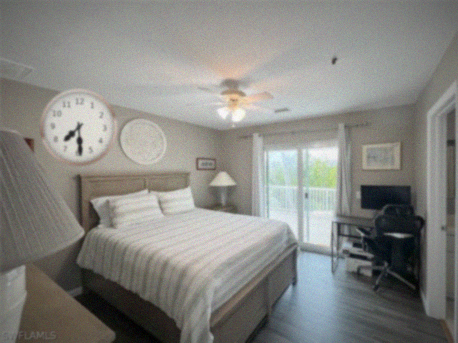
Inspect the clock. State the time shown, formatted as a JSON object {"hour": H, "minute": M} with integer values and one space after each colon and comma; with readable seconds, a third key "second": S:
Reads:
{"hour": 7, "minute": 29}
